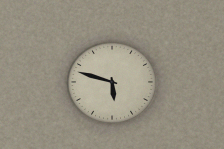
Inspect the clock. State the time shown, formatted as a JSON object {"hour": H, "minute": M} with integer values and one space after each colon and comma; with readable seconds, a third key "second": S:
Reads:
{"hour": 5, "minute": 48}
